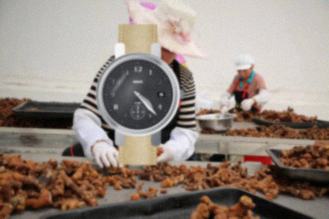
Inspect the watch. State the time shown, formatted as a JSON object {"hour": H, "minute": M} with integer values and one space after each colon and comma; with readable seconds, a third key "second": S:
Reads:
{"hour": 4, "minute": 23}
